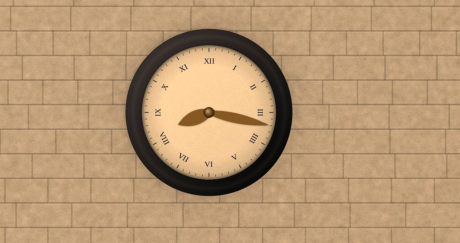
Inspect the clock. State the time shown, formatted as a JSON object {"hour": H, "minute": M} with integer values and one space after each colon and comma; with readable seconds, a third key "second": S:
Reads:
{"hour": 8, "minute": 17}
